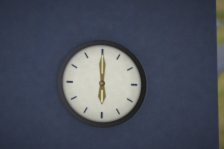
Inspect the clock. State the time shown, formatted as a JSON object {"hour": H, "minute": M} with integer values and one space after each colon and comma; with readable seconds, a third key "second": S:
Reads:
{"hour": 6, "minute": 0}
